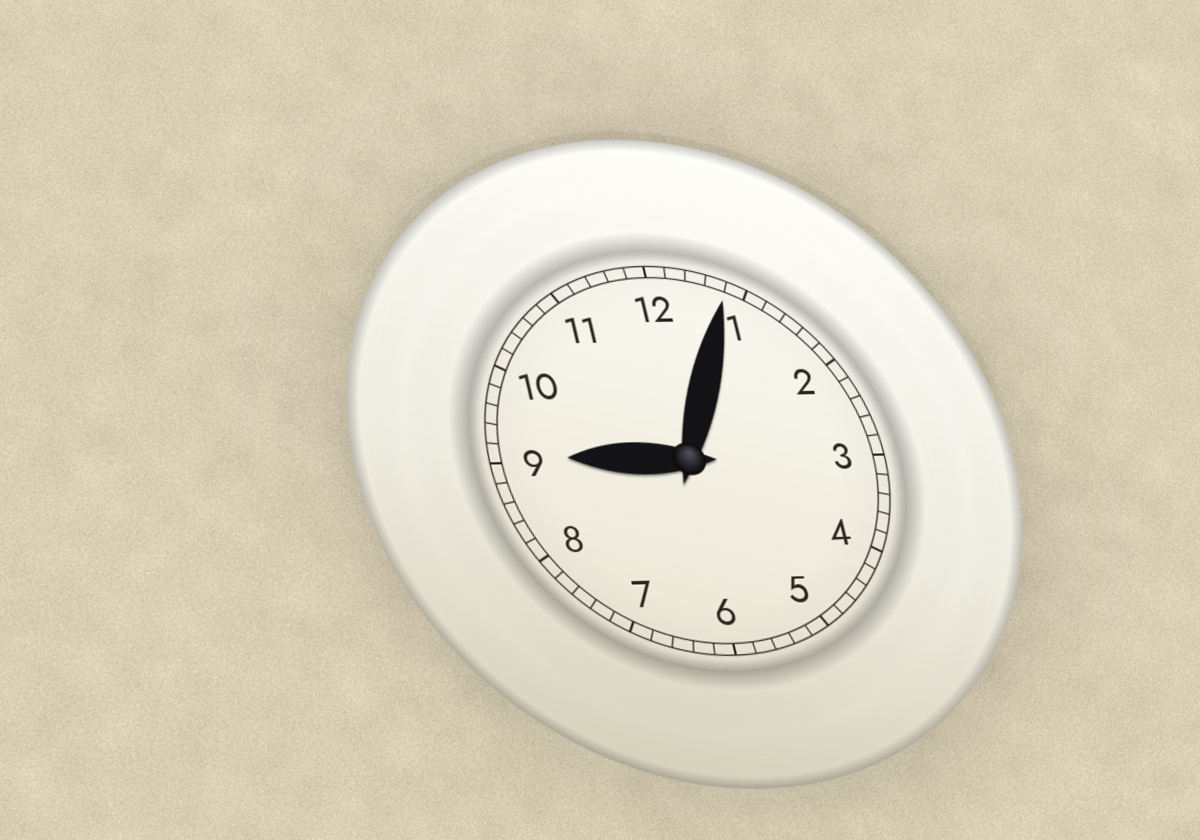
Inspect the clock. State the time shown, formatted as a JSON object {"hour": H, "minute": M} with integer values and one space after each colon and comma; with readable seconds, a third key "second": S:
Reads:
{"hour": 9, "minute": 4}
